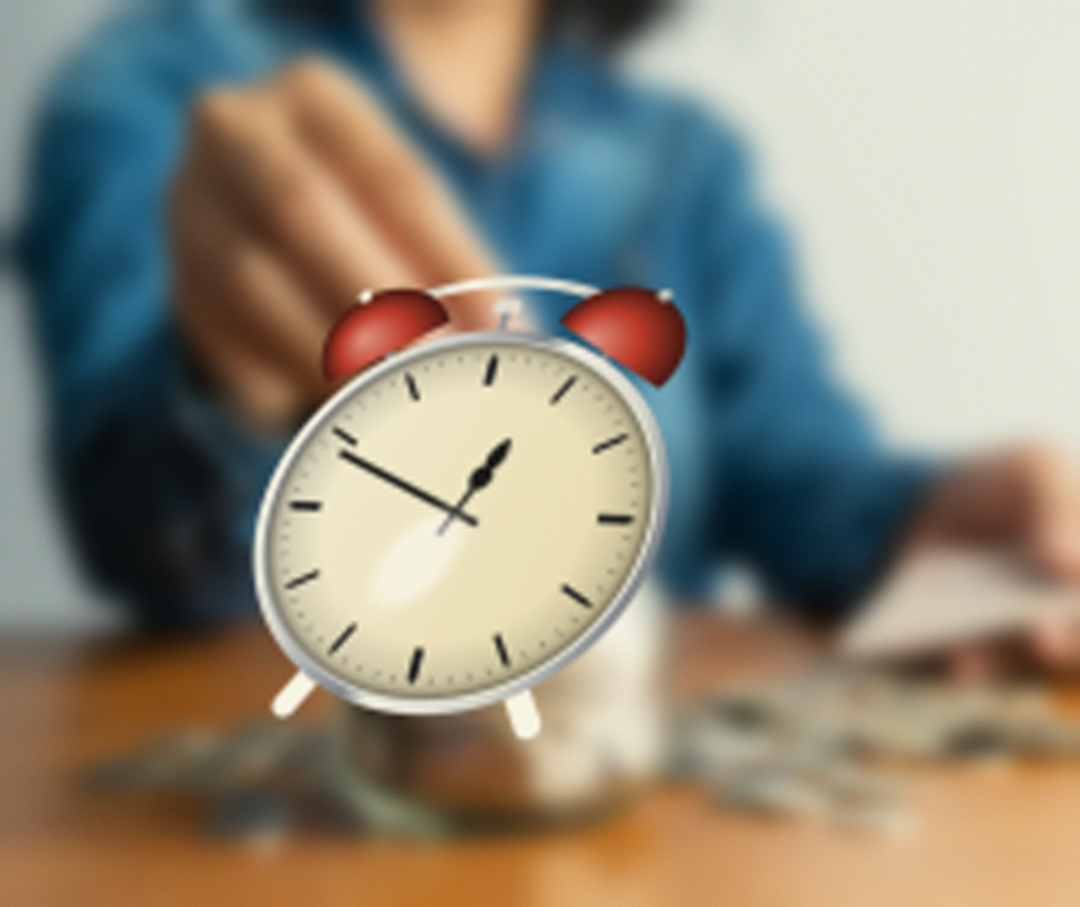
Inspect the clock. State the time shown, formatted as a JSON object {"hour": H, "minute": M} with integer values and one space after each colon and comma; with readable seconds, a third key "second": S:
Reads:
{"hour": 12, "minute": 49}
